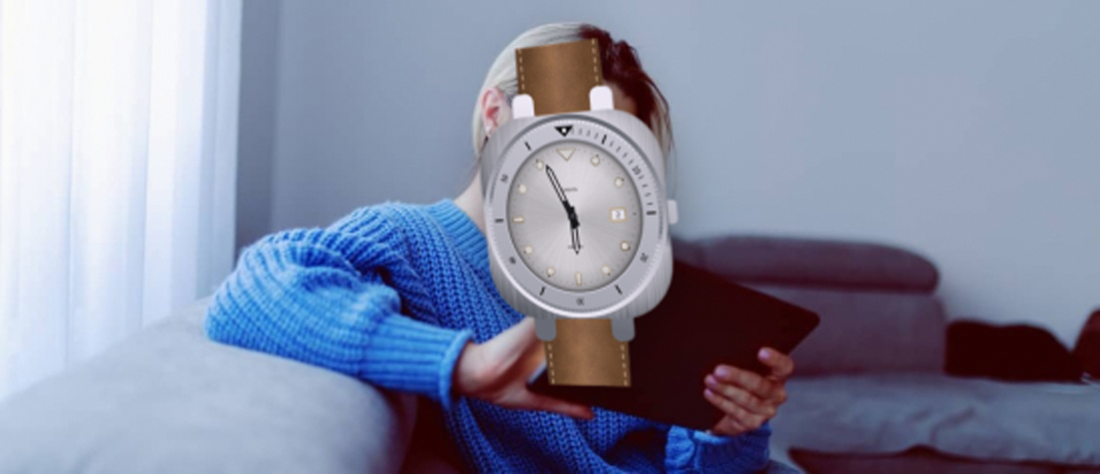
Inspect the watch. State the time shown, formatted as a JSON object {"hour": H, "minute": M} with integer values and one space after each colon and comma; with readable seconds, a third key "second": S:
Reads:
{"hour": 5, "minute": 56}
